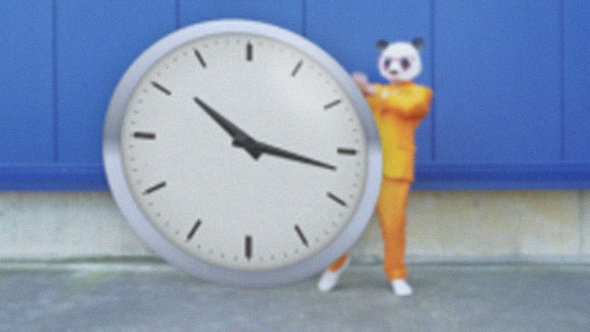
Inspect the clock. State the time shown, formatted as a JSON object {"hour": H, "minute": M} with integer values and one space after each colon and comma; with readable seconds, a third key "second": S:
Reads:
{"hour": 10, "minute": 17}
